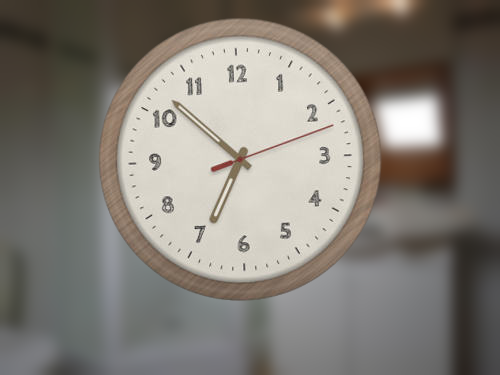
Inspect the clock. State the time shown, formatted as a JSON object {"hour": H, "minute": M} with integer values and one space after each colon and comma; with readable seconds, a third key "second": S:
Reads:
{"hour": 6, "minute": 52, "second": 12}
